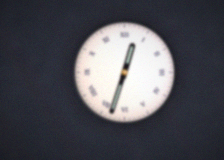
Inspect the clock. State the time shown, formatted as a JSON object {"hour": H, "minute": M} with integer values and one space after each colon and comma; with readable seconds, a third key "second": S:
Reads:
{"hour": 12, "minute": 33}
